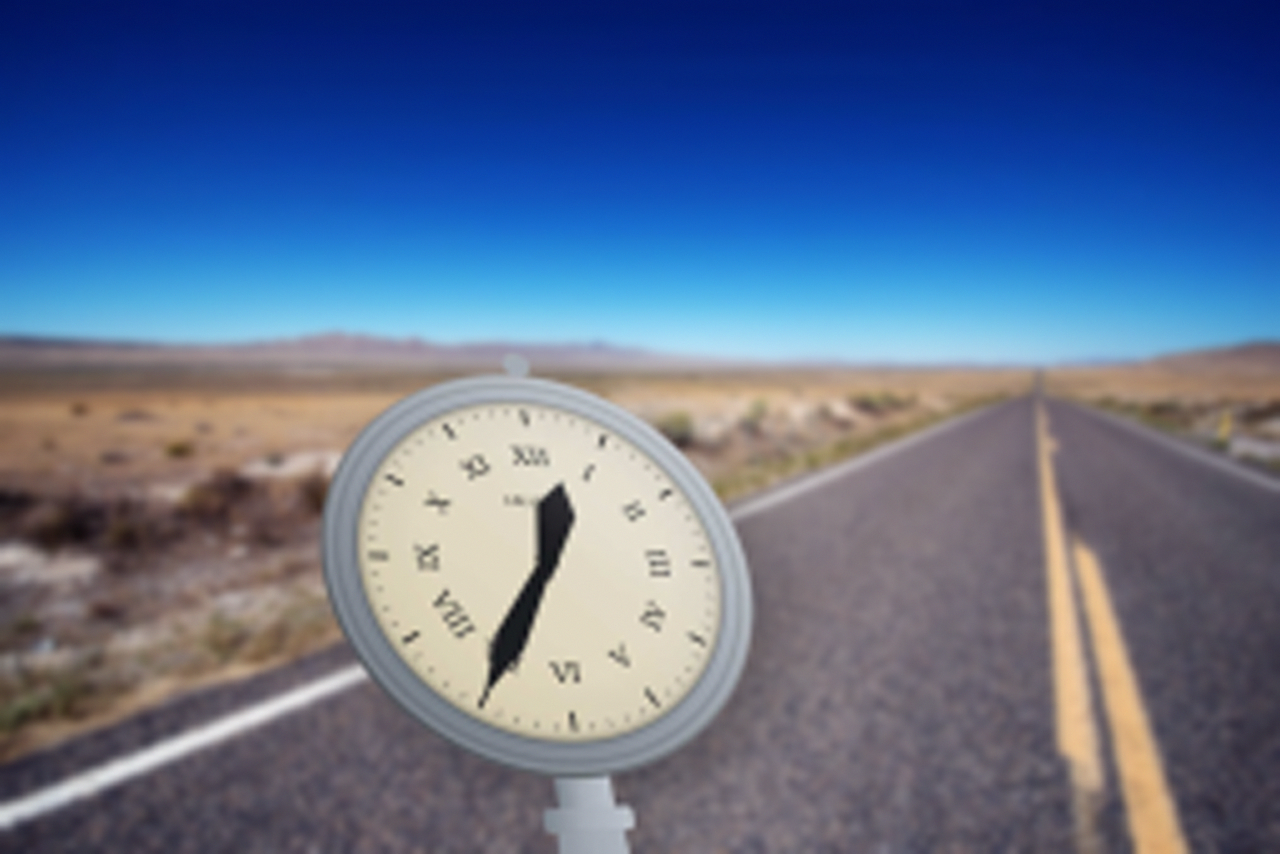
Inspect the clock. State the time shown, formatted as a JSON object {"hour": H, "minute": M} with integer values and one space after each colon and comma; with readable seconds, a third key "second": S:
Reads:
{"hour": 12, "minute": 35}
